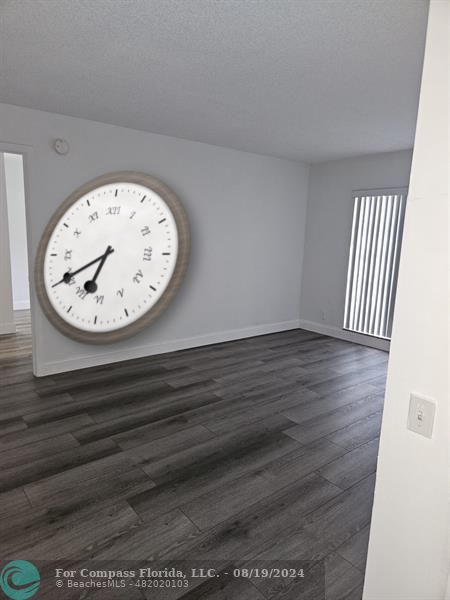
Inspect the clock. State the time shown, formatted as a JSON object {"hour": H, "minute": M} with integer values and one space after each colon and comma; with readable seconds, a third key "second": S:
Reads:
{"hour": 6, "minute": 40}
